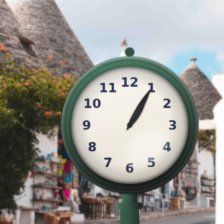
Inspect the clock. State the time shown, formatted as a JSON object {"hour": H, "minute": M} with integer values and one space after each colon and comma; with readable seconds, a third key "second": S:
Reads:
{"hour": 1, "minute": 5}
